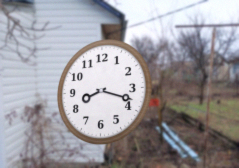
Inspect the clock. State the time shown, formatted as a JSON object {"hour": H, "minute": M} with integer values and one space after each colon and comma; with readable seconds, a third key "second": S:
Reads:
{"hour": 8, "minute": 18}
